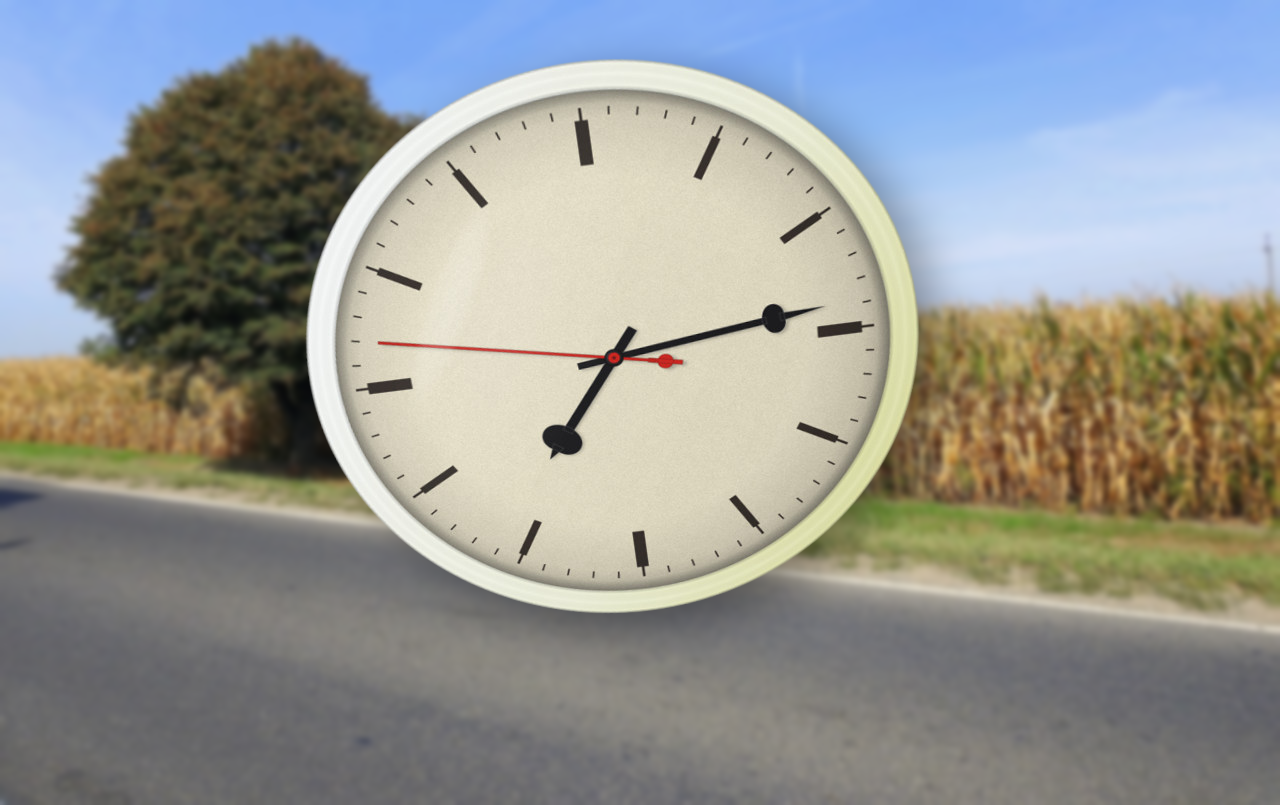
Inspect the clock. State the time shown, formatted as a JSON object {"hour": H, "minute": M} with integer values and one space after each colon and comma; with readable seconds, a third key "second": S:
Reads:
{"hour": 7, "minute": 13, "second": 47}
